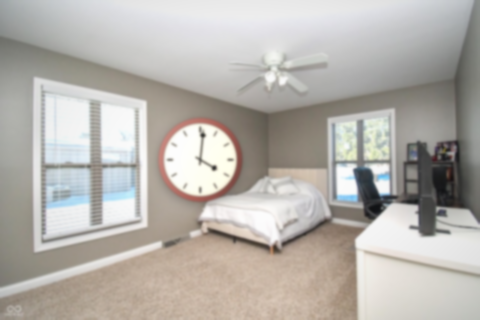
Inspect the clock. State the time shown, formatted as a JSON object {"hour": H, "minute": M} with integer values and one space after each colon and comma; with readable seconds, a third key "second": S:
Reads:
{"hour": 4, "minute": 1}
